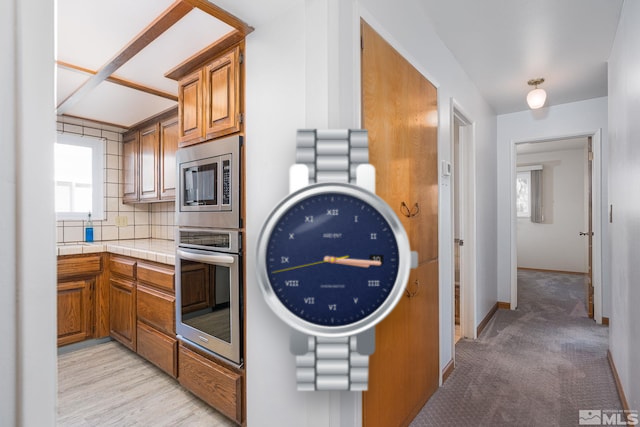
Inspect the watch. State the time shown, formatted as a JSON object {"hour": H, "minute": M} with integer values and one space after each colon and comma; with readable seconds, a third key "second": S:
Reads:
{"hour": 3, "minute": 15, "second": 43}
